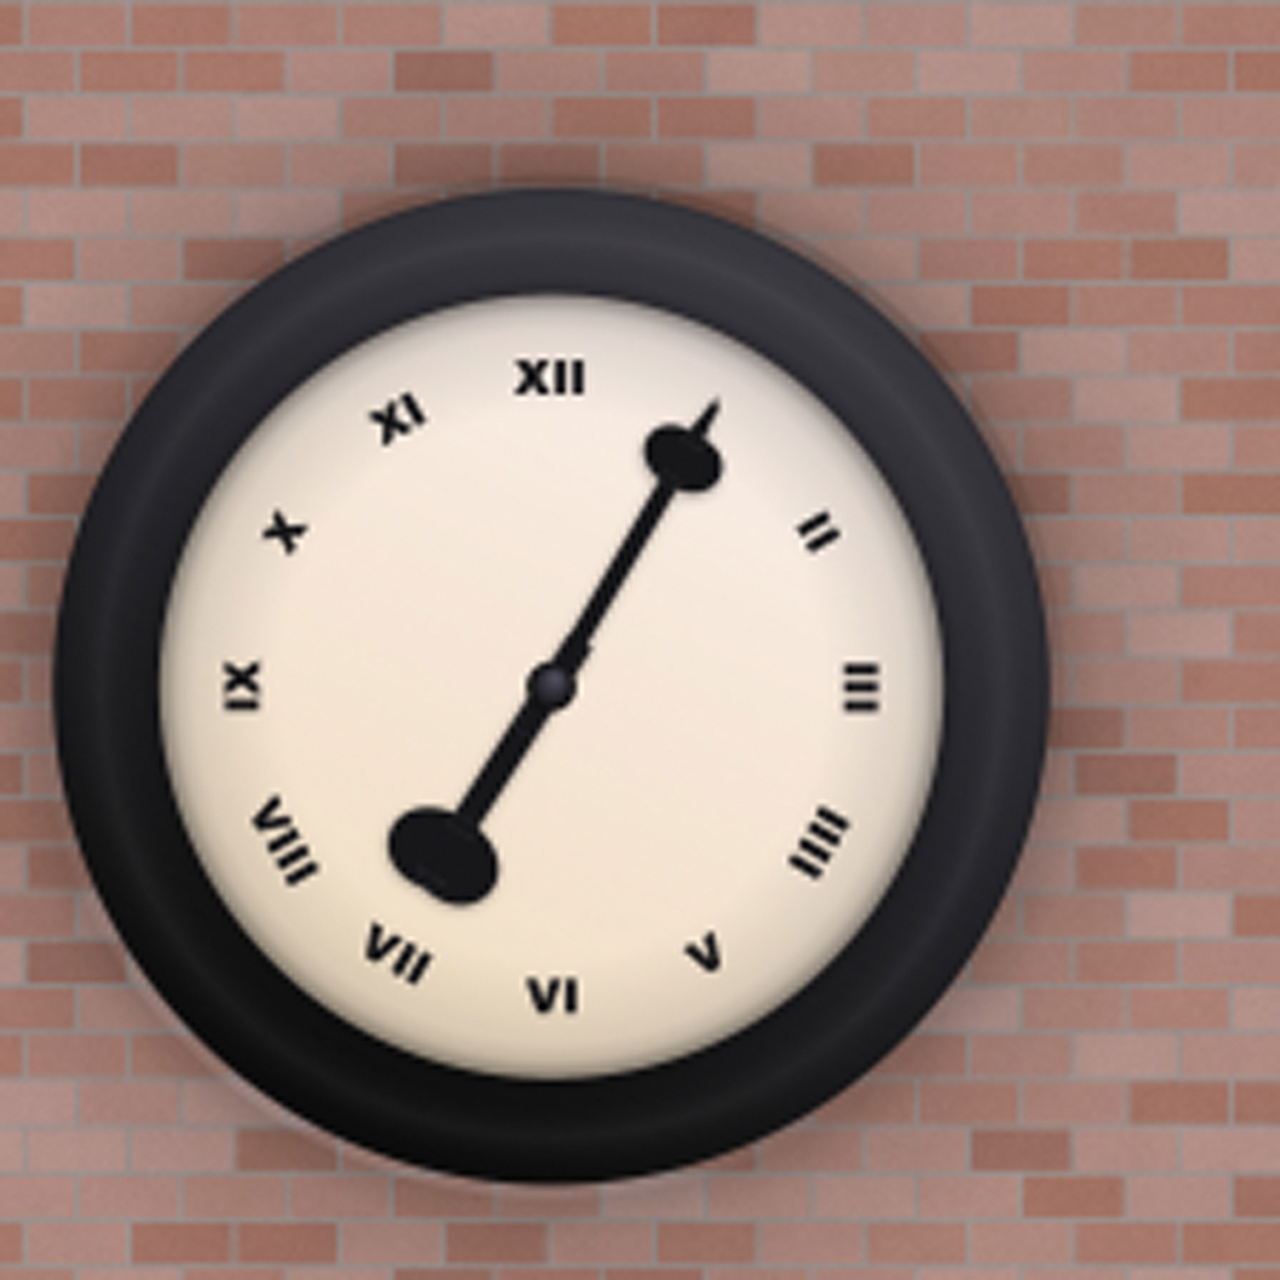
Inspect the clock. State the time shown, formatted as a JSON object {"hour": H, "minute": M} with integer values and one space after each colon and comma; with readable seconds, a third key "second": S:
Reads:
{"hour": 7, "minute": 5}
